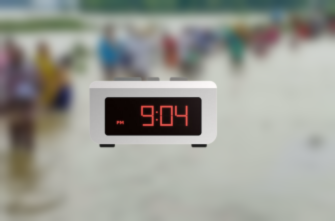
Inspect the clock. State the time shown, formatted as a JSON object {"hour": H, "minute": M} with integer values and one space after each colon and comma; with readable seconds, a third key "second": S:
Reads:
{"hour": 9, "minute": 4}
